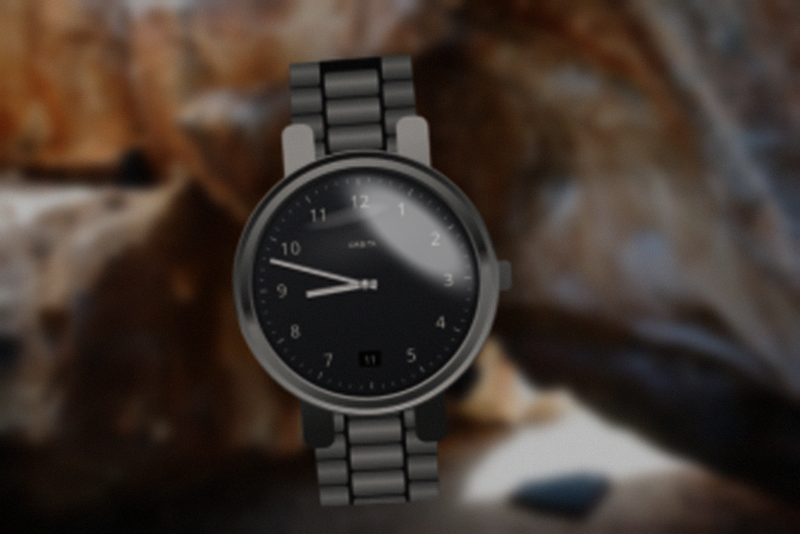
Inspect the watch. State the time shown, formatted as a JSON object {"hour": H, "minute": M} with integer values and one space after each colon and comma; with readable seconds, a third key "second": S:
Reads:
{"hour": 8, "minute": 48}
